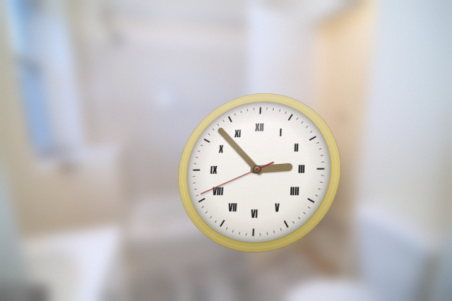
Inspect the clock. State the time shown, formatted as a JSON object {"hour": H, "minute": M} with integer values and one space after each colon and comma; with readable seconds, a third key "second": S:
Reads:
{"hour": 2, "minute": 52, "second": 41}
